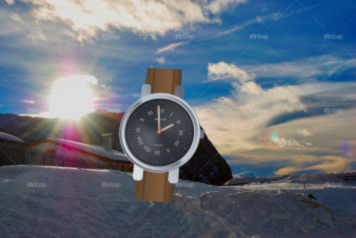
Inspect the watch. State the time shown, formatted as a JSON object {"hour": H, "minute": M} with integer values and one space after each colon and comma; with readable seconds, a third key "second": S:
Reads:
{"hour": 1, "minute": 59}
